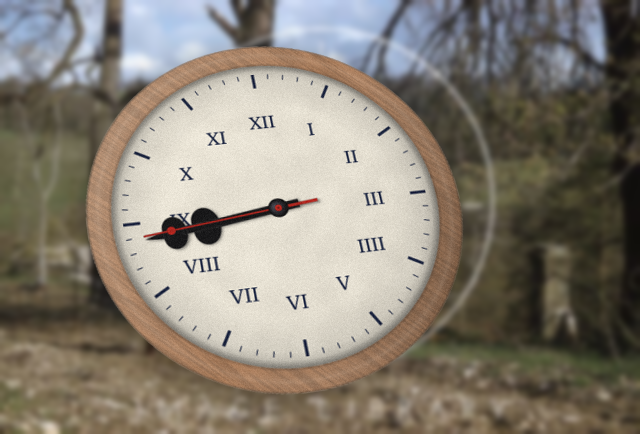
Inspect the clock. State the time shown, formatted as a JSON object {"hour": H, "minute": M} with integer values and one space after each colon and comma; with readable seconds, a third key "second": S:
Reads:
{"hour": 8, "minute": 43, "second": 44}
